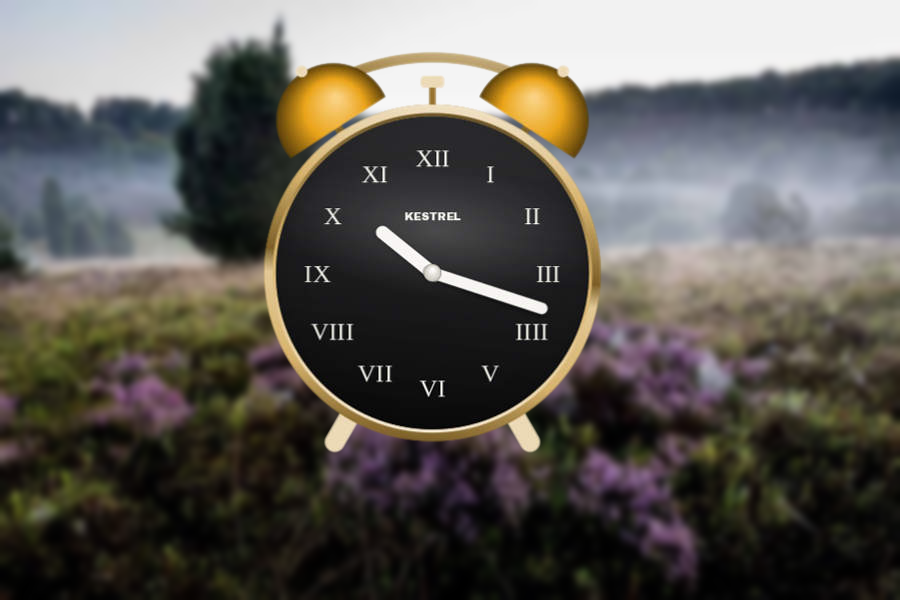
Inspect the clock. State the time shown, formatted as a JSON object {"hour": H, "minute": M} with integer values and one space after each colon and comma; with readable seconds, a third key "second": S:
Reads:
{"hour": 10, "minute": 18}
